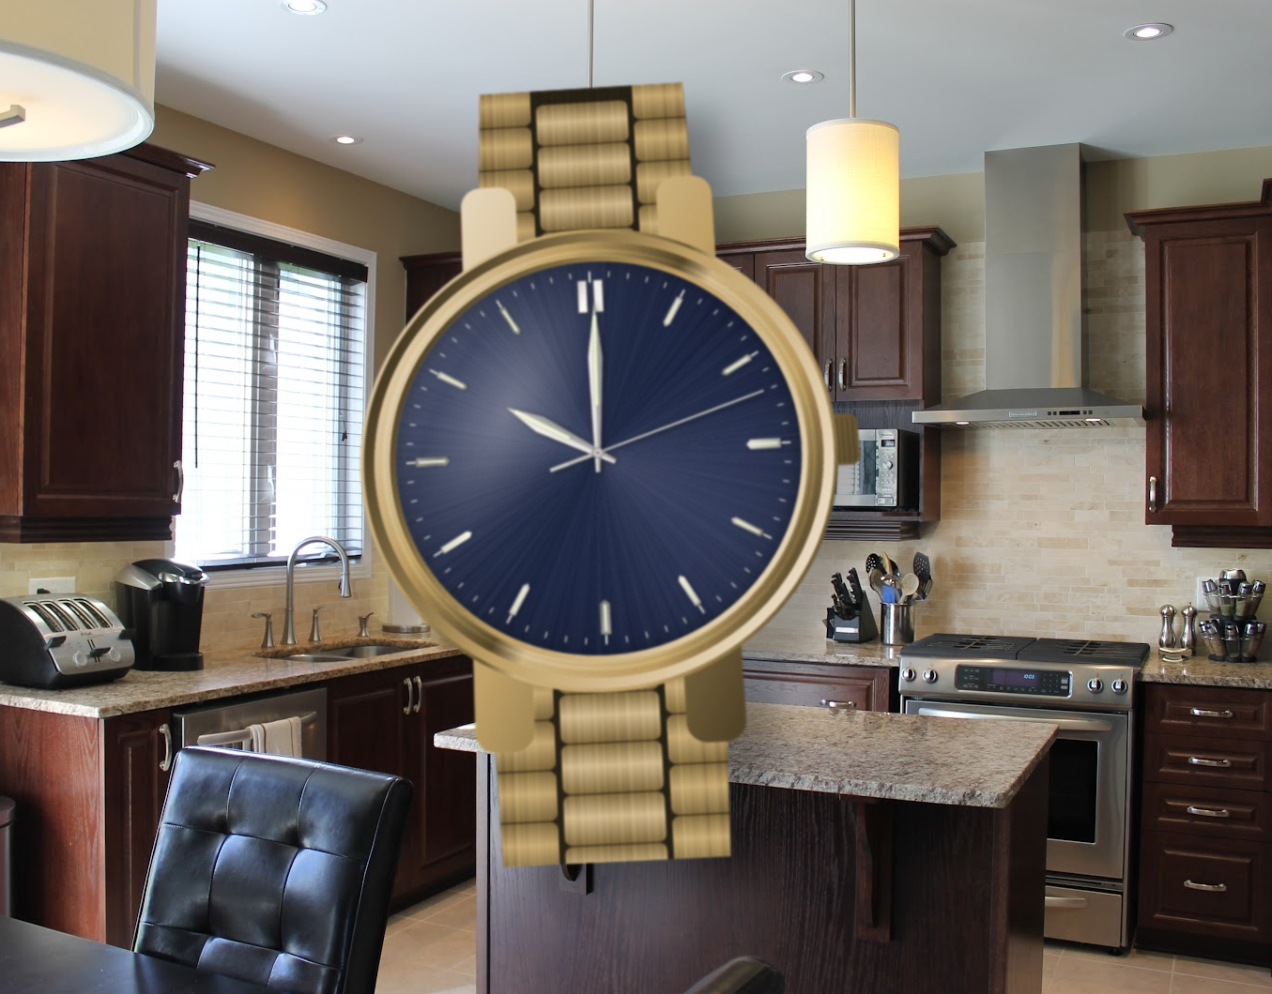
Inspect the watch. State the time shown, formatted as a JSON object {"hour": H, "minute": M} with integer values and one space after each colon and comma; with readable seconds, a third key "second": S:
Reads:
{"hour": 10, "minute": 0, "second": 12}
